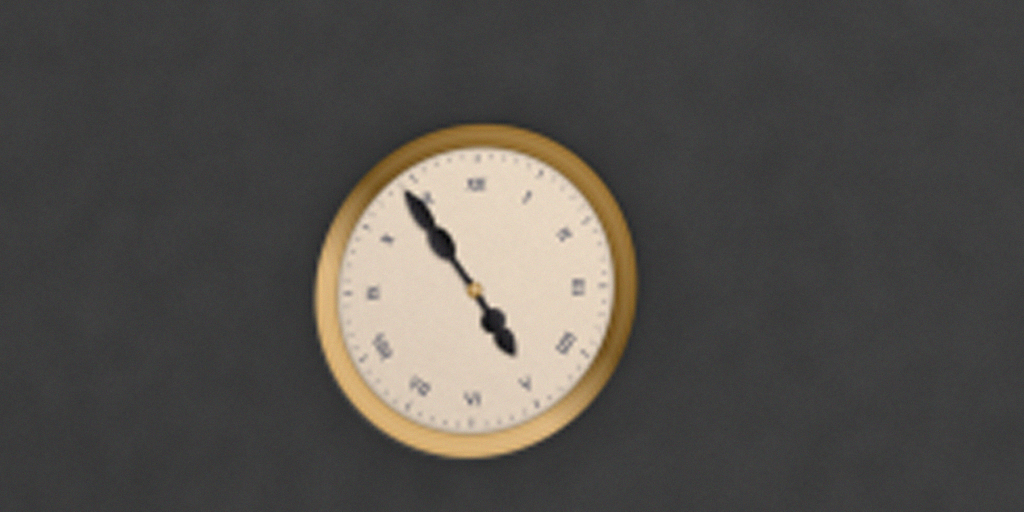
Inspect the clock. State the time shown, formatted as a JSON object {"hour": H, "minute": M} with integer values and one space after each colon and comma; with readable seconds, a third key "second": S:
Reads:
{"hour": 4, "minute": 54}
